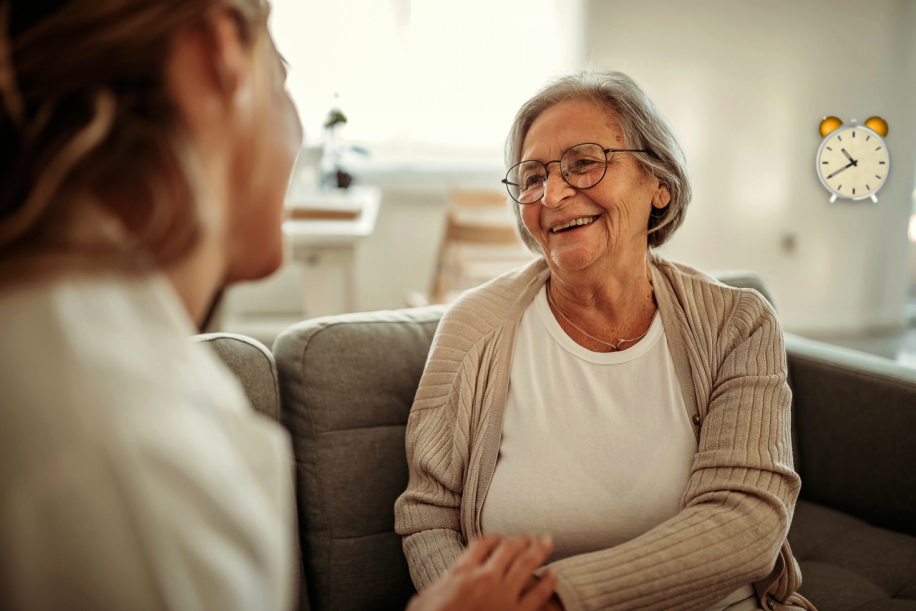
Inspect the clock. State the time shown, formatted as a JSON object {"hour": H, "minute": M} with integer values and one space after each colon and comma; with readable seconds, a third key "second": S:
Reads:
{"hour": 10, "minute": 40}
